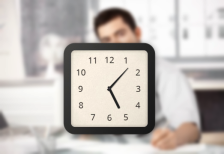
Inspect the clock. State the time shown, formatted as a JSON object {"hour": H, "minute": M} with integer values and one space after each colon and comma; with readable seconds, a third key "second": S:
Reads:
{"hour": 5, "minute": 7}
